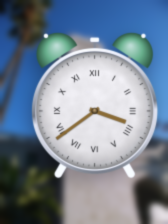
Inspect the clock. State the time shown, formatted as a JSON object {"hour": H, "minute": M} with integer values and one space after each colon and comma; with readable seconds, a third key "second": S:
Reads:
{"hour": 3, "minute": 39}
